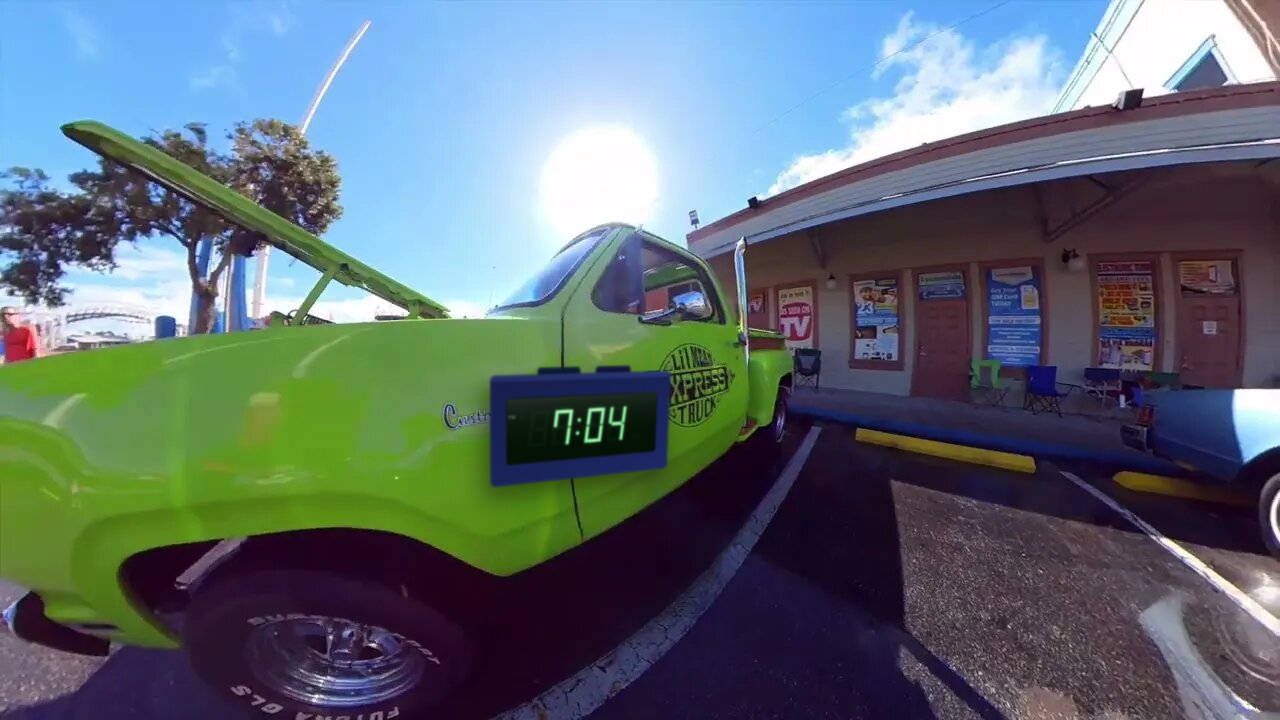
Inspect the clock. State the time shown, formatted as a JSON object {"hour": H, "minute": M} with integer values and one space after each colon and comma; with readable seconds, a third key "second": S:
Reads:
{"hour": 7, "minute": 4}
